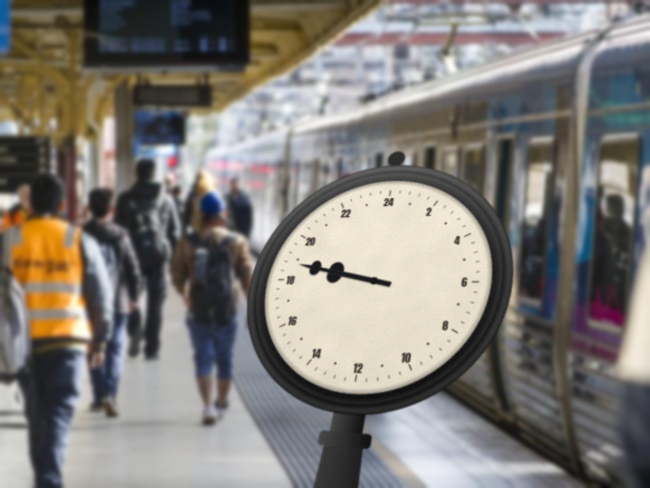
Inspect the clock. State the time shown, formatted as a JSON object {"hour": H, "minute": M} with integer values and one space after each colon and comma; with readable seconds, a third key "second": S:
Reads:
{"hour": 18, "minute": 47}
